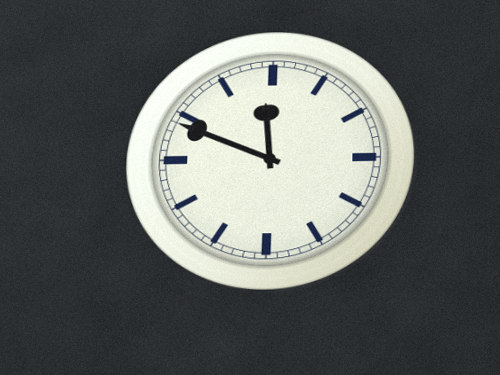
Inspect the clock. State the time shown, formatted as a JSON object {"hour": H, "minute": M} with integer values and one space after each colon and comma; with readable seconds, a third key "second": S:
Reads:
{"hour": 11, "minute": 49}
